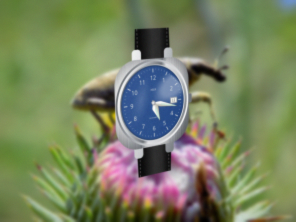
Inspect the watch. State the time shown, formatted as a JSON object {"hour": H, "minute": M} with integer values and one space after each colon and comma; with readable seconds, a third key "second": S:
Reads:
{"hour": 5, "minute": 17}
